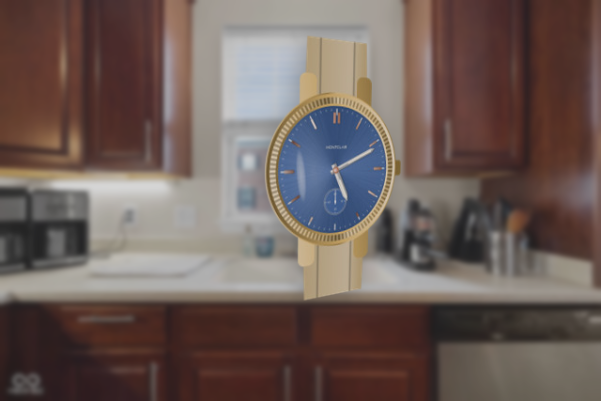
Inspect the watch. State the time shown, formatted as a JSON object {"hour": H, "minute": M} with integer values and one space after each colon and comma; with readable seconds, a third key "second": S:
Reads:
{"hour": 5, "minute": 11}
